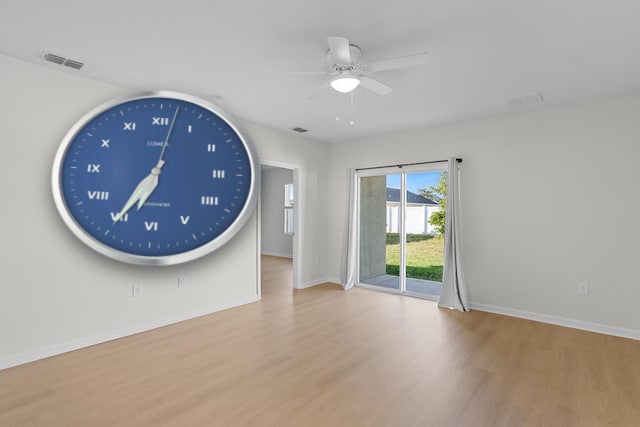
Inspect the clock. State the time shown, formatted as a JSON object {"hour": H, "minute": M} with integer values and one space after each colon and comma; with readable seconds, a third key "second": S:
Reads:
{"hour": 6, "minute": 35, "second": 2}
